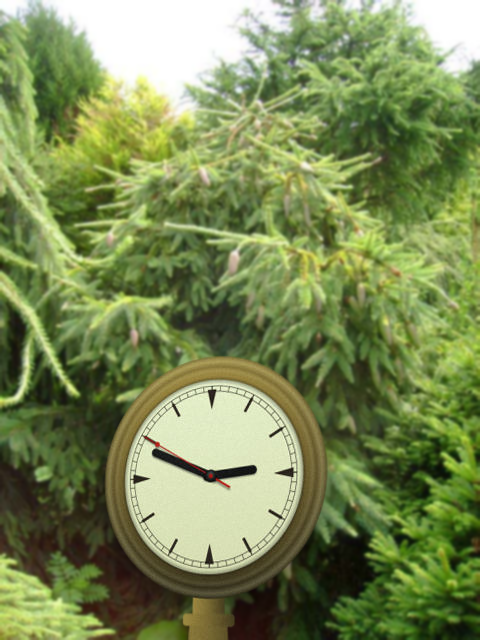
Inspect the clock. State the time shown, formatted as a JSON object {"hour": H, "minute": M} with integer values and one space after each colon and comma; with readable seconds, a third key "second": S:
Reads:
{"hour": 2, "minute": 48, "second": 50}
